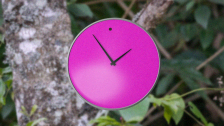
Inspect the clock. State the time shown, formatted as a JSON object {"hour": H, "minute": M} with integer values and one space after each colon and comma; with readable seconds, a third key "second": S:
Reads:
{"hour": 1, "minute": 55}
